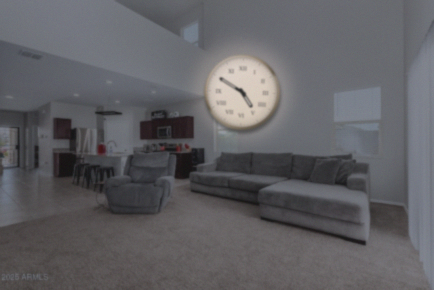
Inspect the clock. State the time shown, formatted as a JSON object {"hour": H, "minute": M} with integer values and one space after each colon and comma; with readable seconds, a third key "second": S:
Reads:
{"hour": 4, "minute": 50}
